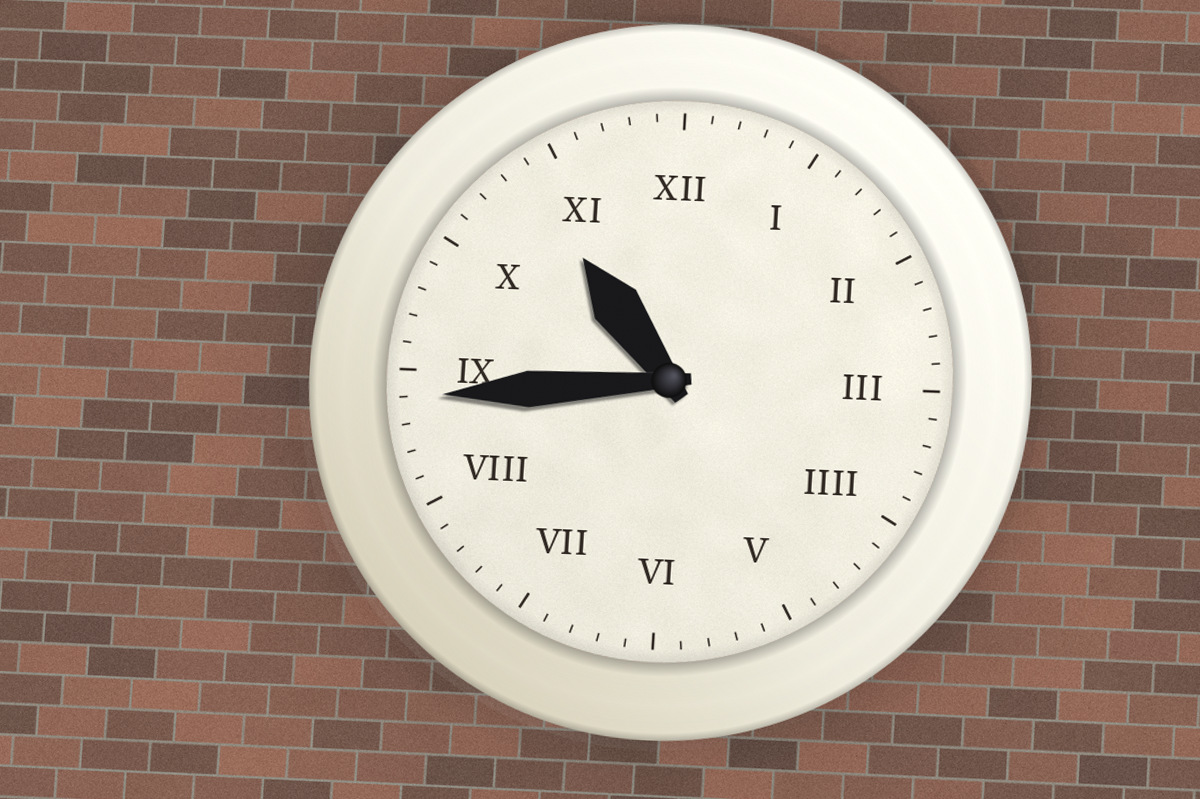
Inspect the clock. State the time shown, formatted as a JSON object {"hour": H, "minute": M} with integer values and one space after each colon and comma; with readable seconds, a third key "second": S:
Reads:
{"hour": 10, "minute": 44}
